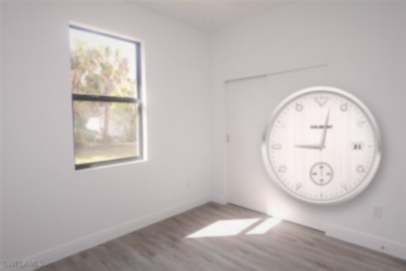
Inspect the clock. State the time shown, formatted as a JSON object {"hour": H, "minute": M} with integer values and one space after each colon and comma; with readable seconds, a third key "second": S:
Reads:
{"hour": 9, "minute": 2}
